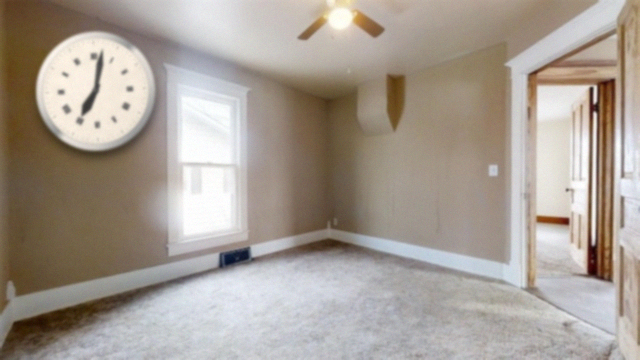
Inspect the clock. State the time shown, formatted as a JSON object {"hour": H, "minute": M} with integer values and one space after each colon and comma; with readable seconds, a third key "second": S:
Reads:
{"hour": 7, "minute": 2}
